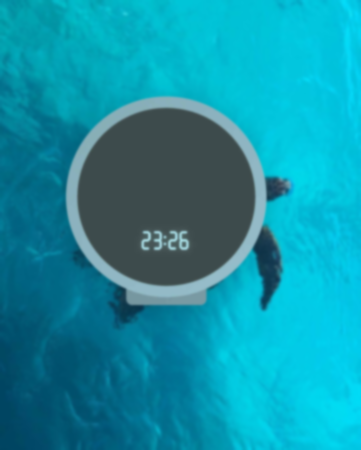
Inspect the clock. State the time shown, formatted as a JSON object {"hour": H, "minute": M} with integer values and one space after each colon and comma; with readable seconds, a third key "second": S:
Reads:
{"hour": 23, "minute": 26}
